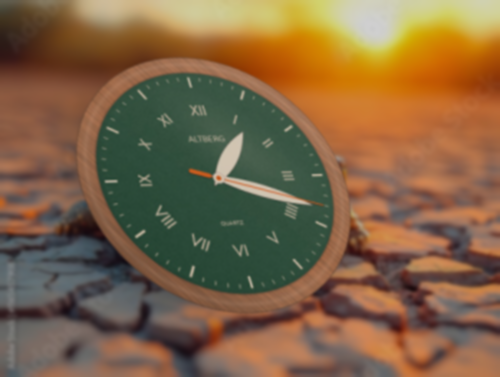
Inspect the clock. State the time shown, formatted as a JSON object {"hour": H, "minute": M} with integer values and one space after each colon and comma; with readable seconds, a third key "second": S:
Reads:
{"hour": 1, "minute": 18, "second": 18}
